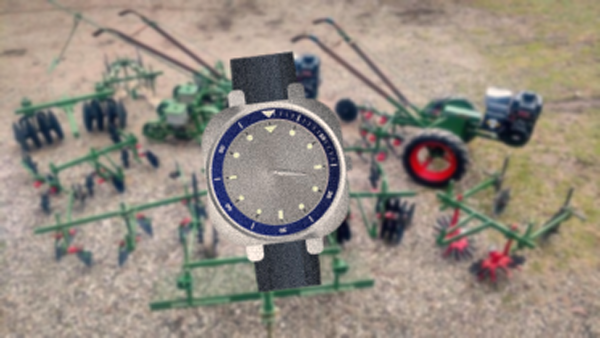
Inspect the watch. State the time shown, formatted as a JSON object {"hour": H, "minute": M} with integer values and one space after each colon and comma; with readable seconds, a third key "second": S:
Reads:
{"hour": 3, "minute": 17}
